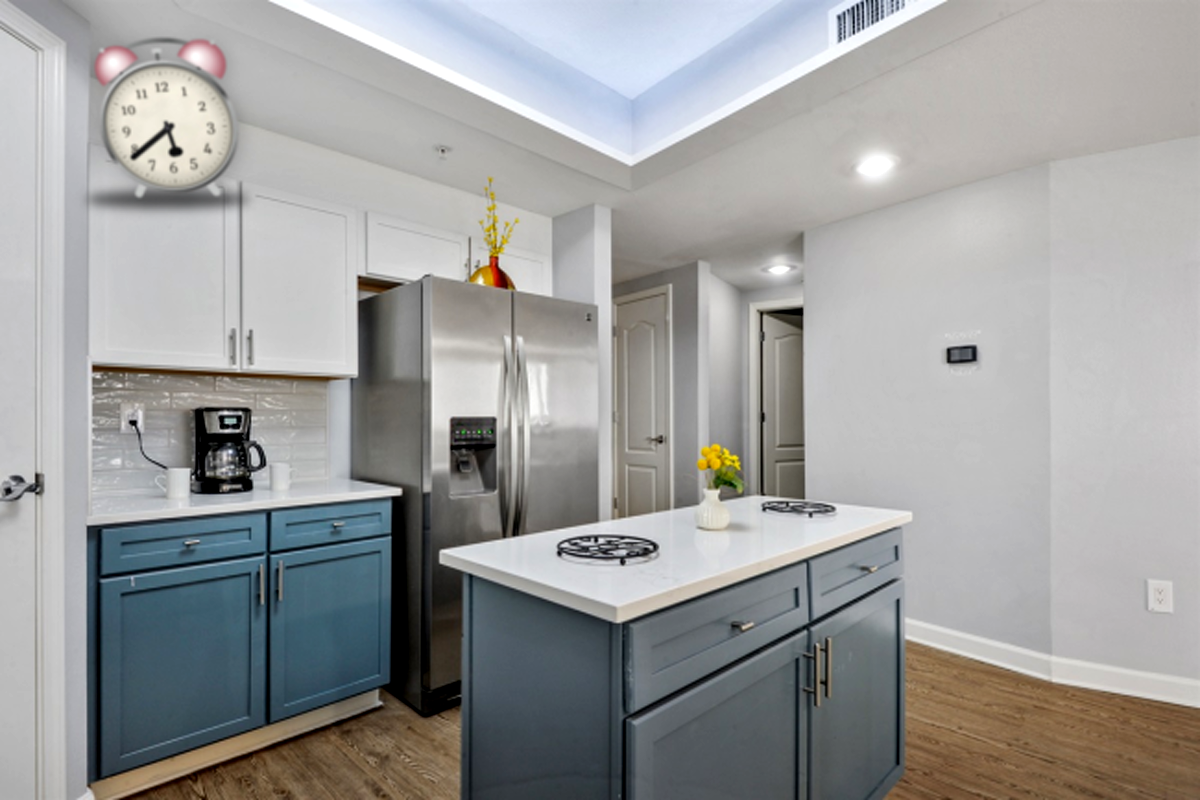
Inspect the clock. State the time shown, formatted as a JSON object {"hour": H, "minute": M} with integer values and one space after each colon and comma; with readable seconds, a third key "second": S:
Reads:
{"hour": 5, "minute": 39}
